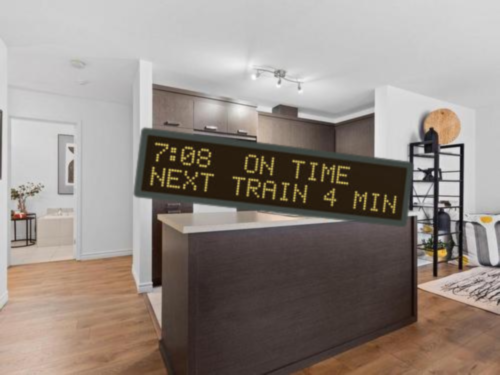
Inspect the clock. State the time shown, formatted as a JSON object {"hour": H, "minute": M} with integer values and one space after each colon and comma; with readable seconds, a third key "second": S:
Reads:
{"hour": 7, "minute": 8}
